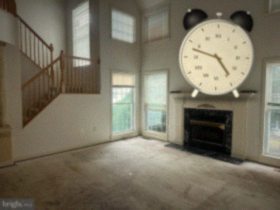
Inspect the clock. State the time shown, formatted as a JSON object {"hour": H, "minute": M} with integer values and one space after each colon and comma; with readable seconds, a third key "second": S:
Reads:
{"hour": 4, "minute": 48}
